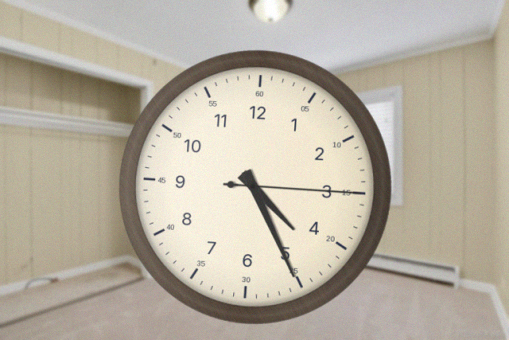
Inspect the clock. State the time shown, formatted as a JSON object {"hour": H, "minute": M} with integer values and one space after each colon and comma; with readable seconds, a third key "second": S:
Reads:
{"hour": 4, "minute": 25, "second": 15}
